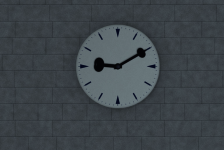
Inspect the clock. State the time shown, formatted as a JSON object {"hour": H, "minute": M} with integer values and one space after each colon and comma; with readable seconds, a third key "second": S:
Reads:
{"hour": 9, "minute": 10}
